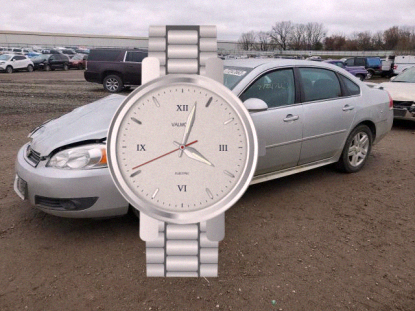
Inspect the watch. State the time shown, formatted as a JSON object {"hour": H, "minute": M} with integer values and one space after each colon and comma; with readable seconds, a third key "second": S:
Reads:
{"hour": 4, "minute": 2, "second": 41}
